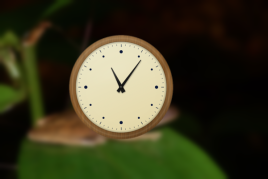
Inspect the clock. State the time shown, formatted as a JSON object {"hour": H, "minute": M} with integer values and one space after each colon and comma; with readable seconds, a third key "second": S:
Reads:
{"hour": 11, "minute": 6}
